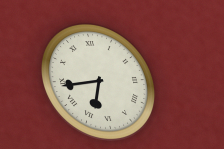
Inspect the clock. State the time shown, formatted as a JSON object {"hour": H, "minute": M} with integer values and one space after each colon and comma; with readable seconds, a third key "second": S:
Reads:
{"hour": 6, "minute": 44}
